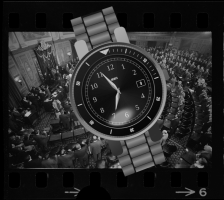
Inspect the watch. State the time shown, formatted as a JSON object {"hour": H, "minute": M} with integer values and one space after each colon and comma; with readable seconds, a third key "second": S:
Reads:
{"hour": 6, "minute": 56}
